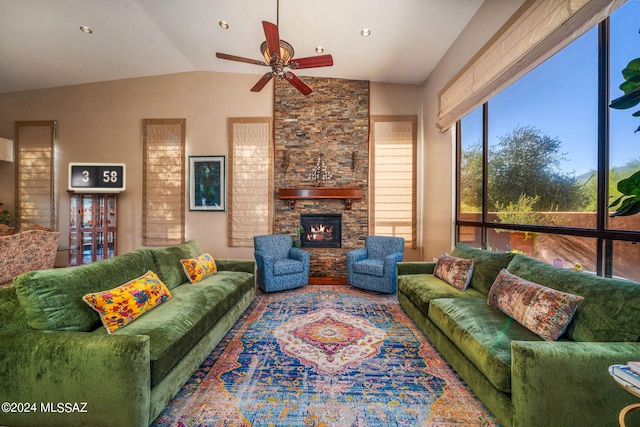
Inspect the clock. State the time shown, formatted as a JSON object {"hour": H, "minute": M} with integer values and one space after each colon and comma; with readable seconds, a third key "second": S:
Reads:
{"hour": 3, "minute": 58}
